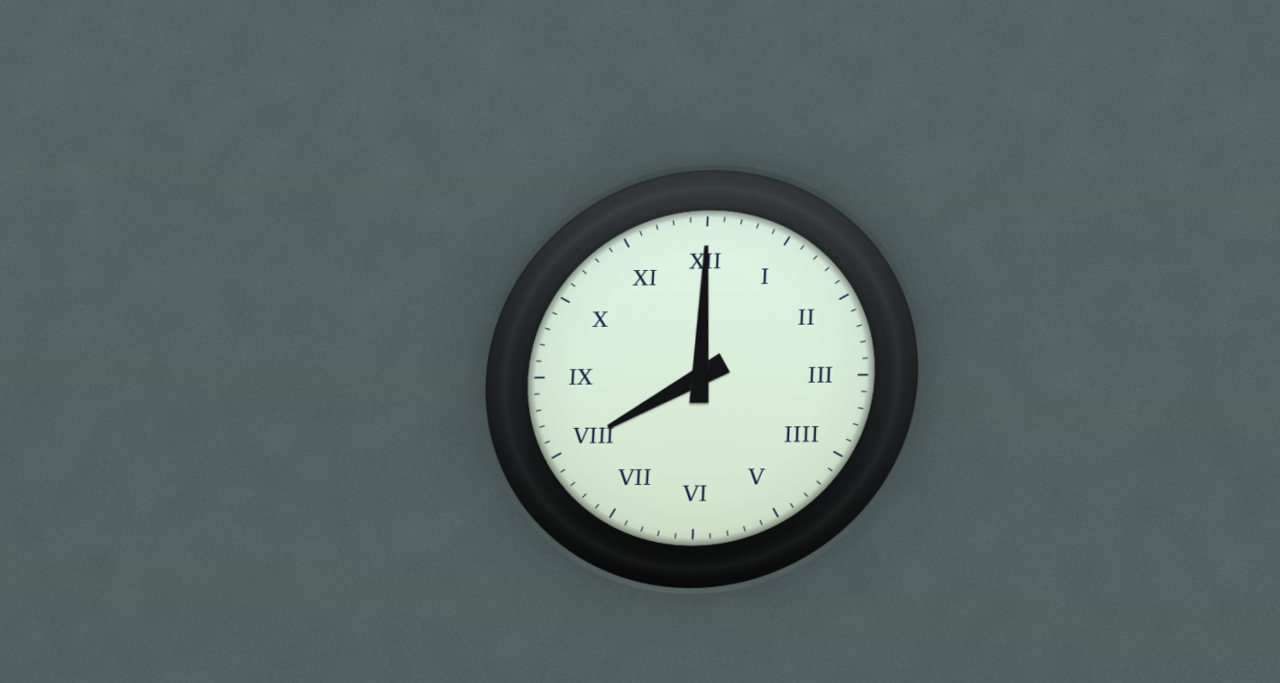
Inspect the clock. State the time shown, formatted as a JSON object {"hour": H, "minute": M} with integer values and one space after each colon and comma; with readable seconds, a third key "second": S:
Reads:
{"hour": 8, "minute": 0}
